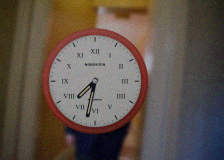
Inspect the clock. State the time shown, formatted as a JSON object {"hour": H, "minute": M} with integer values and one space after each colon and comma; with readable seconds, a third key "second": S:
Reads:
{"hour": 7, "minute": 32}
